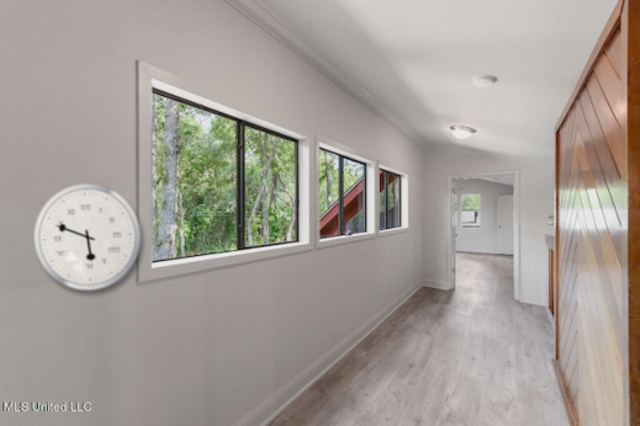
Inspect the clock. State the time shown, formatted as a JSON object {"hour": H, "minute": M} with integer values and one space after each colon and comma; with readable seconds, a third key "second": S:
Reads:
{"hour": 5, "minute": 49}
